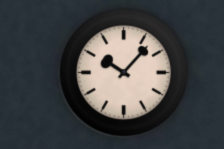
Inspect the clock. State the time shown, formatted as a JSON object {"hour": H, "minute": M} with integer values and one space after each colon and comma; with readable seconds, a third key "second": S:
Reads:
{"hour": 10, "minute": 7}
